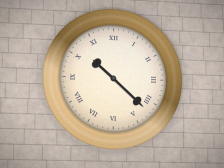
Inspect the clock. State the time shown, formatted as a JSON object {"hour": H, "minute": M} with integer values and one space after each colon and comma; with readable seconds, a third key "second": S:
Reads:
{"hour": 10, "minute": 22}
